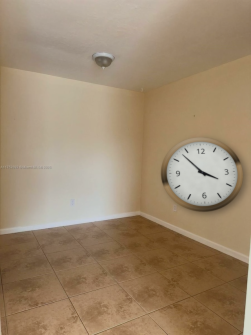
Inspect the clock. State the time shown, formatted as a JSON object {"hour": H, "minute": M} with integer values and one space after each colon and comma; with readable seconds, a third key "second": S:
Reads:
{"hour": 3, "minute": 53}
